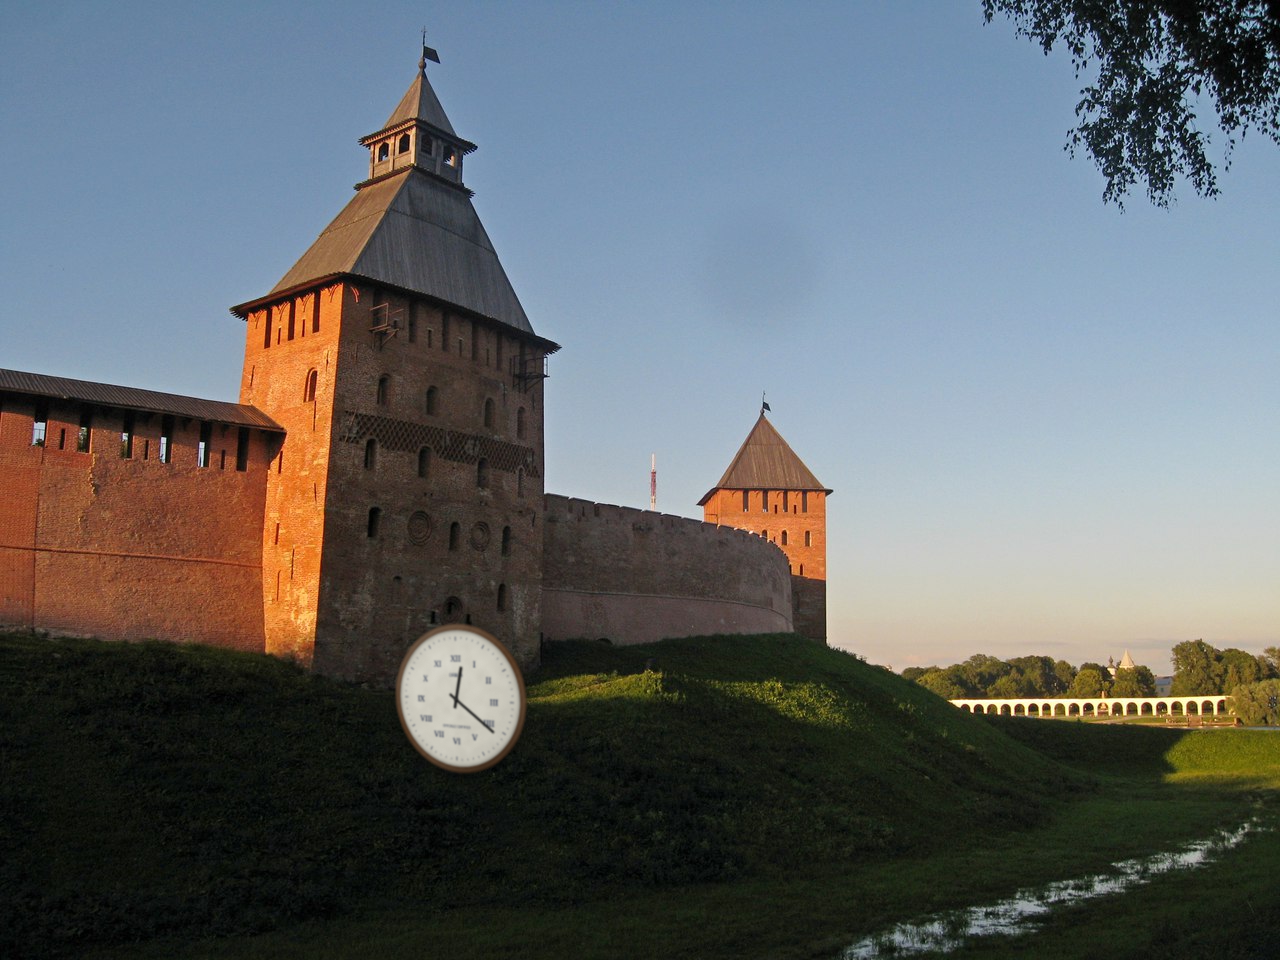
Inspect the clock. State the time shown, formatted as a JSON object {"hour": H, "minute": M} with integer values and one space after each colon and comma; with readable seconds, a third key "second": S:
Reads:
{"hour": 12, "minute": 21}
